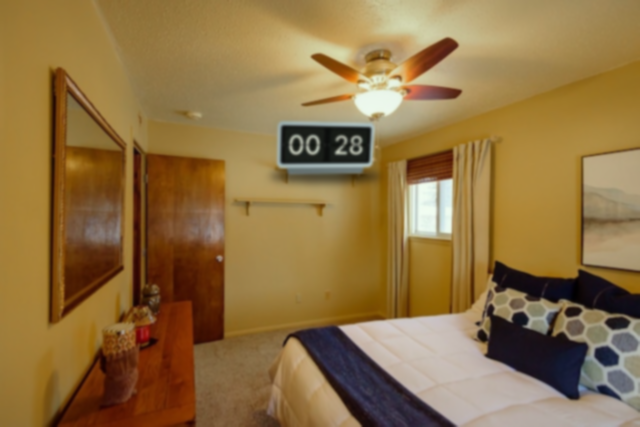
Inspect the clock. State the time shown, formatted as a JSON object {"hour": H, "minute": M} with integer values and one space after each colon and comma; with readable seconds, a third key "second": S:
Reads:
{"hour": 0, "minute": 28}
